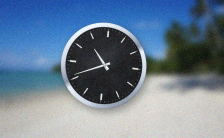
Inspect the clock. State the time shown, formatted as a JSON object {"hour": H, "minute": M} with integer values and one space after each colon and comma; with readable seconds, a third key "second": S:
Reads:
{"hour": 10, "minute": 41}
